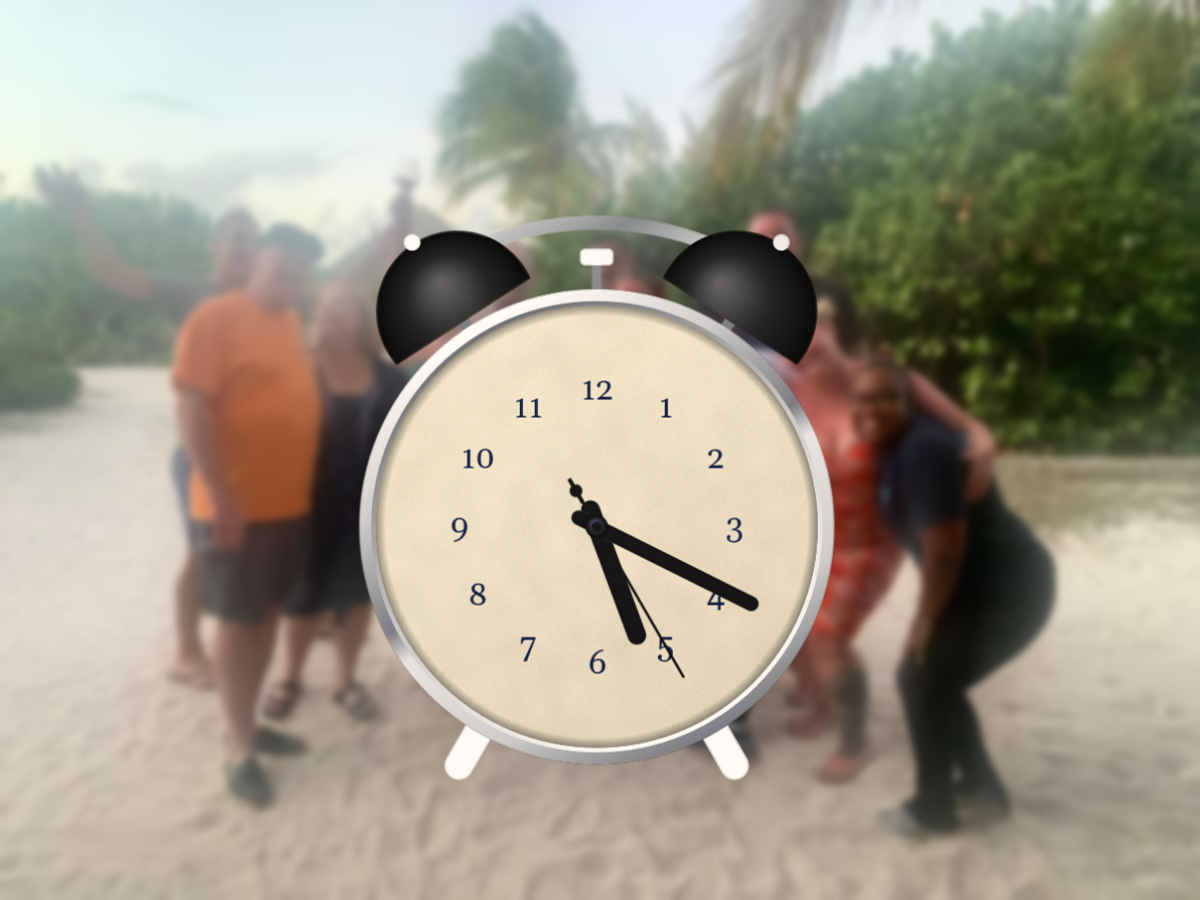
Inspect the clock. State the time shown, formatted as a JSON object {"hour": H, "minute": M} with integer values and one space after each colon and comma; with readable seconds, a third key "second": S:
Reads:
{"hour": 5, "minute": 19, "second": 25}
